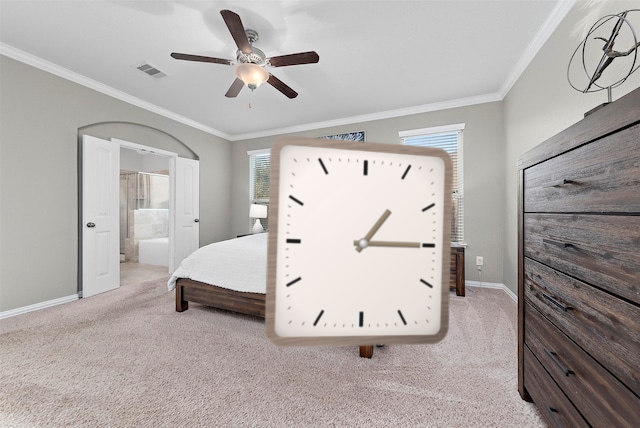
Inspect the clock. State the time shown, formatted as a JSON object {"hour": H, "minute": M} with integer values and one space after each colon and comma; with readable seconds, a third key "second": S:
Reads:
{"hour": 1, "minute": 15}
